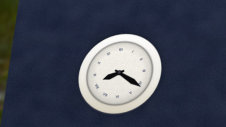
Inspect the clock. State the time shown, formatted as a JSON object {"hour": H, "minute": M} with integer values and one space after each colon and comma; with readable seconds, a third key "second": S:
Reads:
{"hour": 8, "minute": 21}
